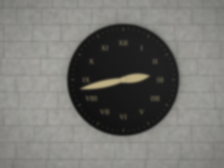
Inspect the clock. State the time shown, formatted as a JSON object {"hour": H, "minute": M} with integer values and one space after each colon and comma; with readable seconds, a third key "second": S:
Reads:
{"hour": 2, "minute": 43}
